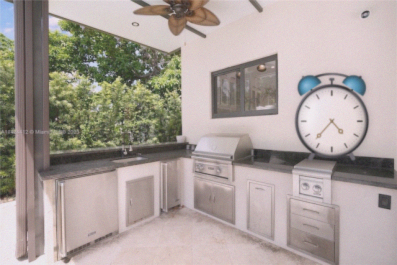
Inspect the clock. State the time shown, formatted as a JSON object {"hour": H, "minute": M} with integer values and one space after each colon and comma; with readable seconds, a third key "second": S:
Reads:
{"hour": 4, "minute": 37}
